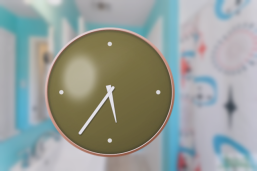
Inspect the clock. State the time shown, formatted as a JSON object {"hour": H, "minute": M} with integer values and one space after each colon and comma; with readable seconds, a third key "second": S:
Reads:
{"hour": 5, "minute": 36}
